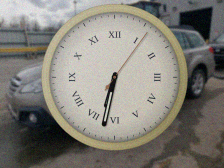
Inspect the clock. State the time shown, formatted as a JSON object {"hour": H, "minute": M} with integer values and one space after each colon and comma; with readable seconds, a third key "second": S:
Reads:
{"hour": 6, "minute": 32, "second": 6}
